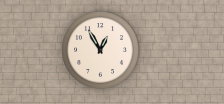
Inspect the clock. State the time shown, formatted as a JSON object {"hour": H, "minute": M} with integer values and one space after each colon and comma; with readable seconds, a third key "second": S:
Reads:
{"hour": 12, "minute": 55}
